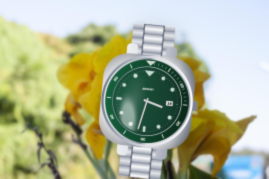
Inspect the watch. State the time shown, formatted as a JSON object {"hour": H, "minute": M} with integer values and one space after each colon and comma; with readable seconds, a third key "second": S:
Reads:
{"hour": 3, "minute": 32}
